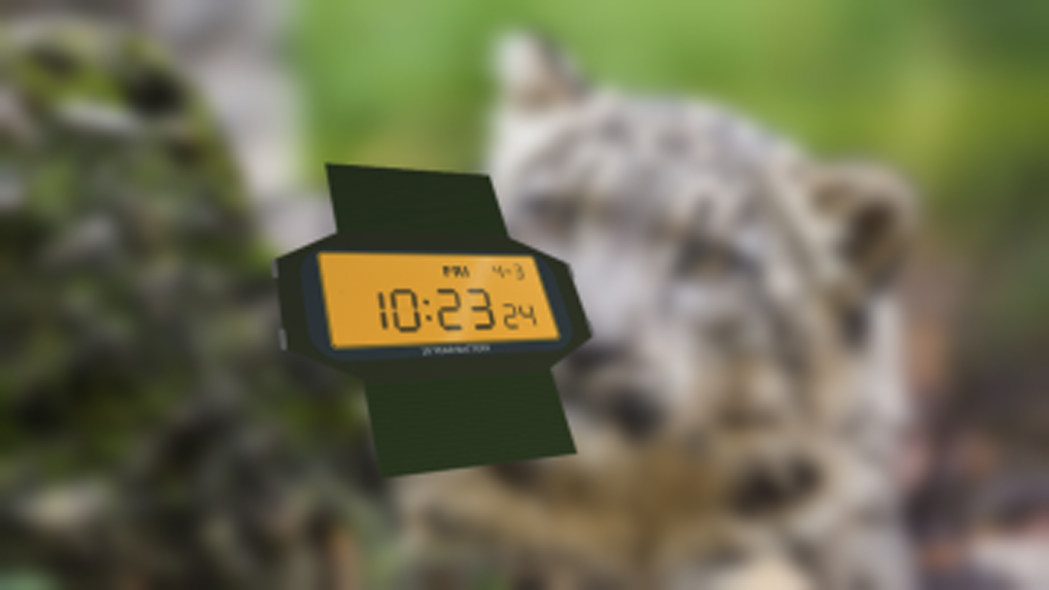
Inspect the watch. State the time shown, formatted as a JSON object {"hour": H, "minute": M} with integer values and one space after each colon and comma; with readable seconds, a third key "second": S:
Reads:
{"hour": 10, "minute": 23, "second": 24}
